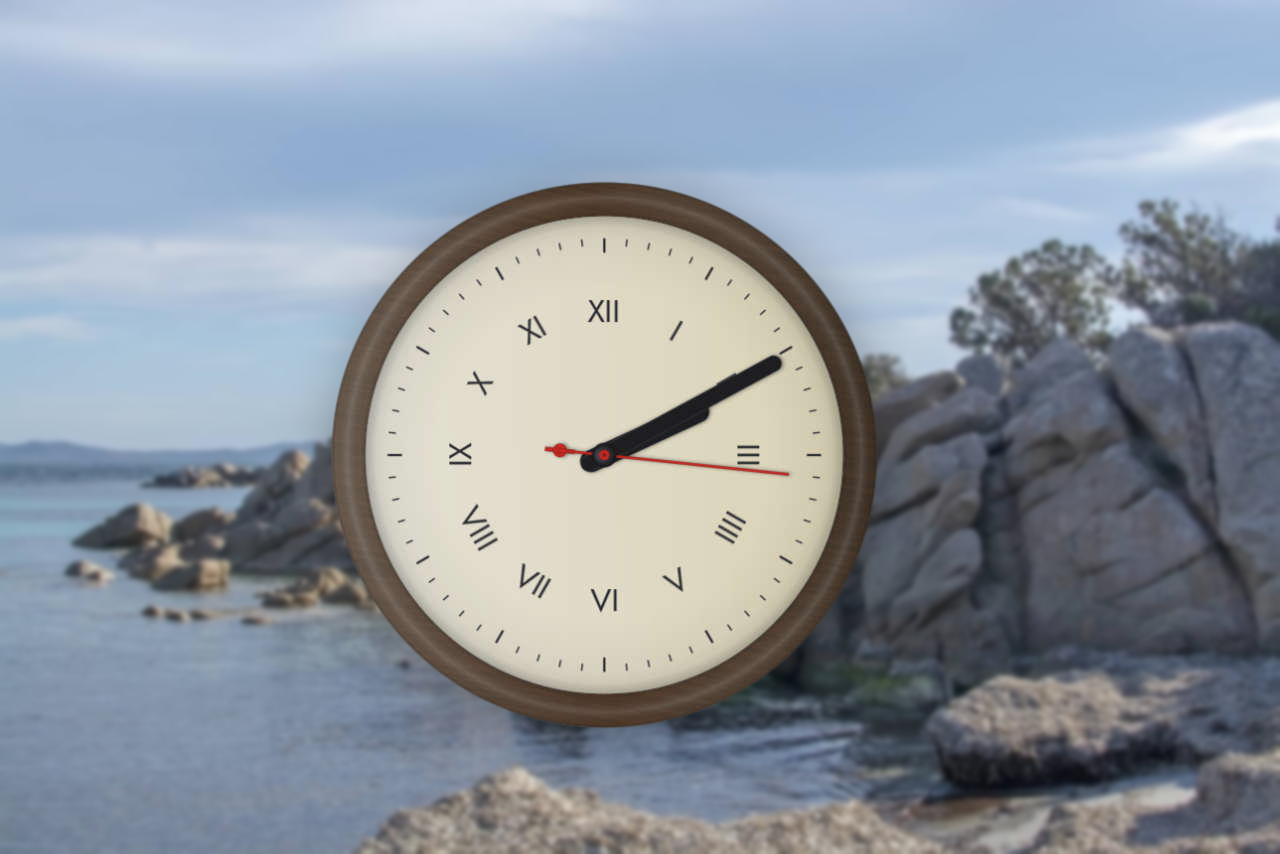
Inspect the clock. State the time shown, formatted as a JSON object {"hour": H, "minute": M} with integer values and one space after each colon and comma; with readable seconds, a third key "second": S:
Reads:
{"hour": 2, "minute": 10, "second": 16}
